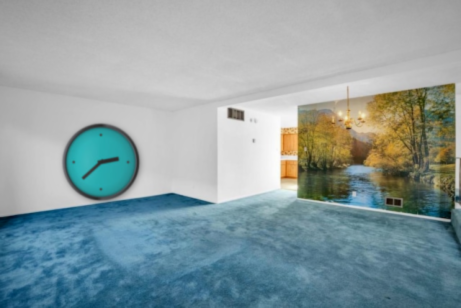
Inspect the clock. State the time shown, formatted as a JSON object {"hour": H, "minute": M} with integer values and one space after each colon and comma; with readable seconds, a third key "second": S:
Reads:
{"hour": 2, "minute": 38}
